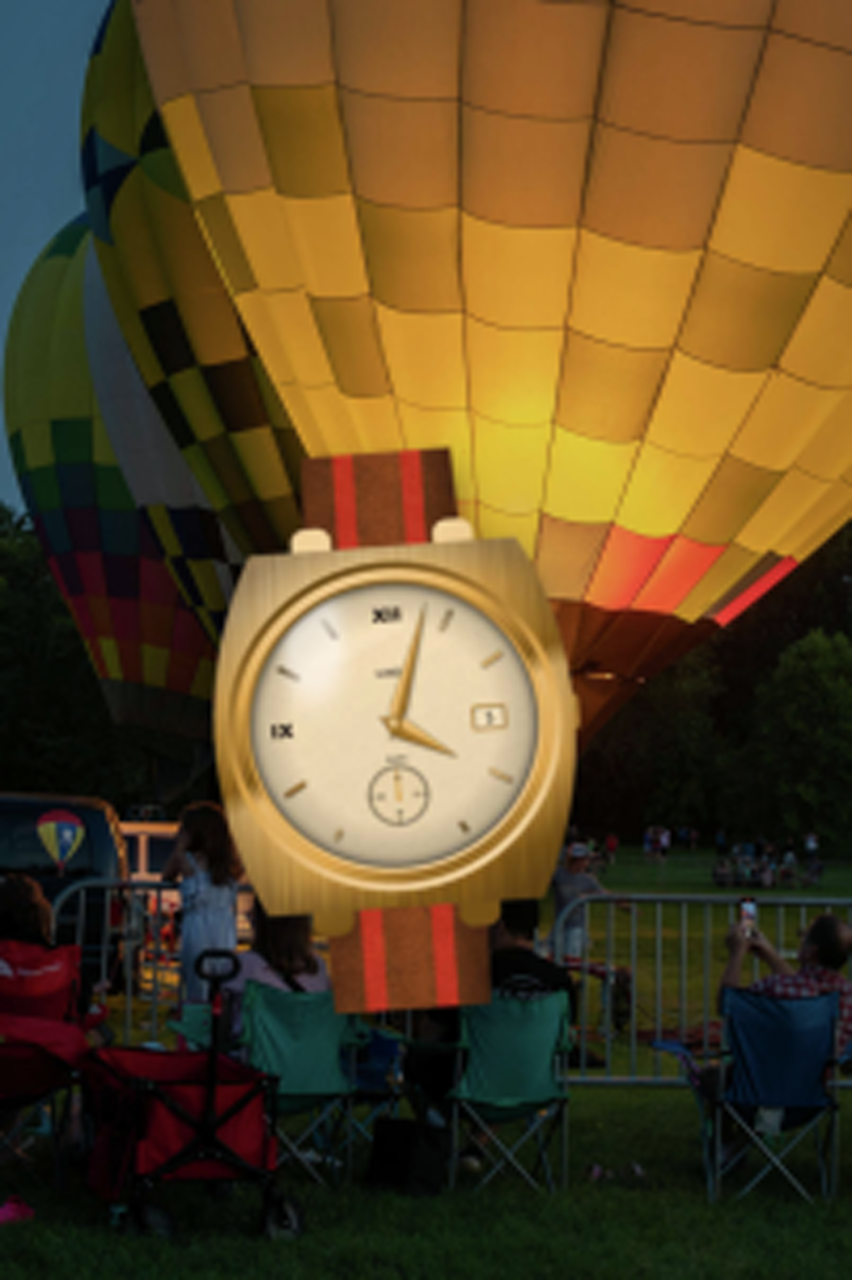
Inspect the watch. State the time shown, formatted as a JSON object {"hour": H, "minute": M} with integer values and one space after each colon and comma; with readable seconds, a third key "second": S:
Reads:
{"hour": 4, "minute": 3}
